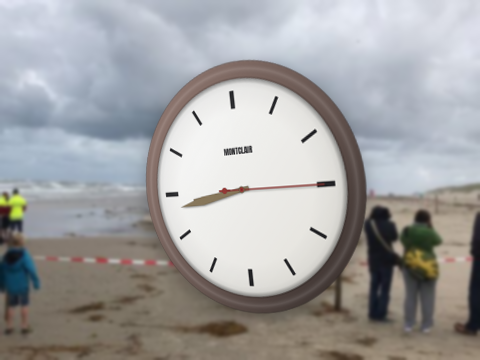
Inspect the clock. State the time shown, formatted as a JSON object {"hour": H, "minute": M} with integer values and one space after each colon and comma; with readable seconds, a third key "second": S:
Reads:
{"hour": 8, "minute": 43, "second": 15}
